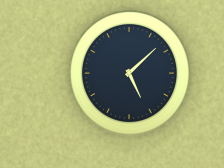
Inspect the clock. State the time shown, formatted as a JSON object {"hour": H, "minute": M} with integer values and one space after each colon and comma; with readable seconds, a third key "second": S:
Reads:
{"hour": 5, "minute": 8}
